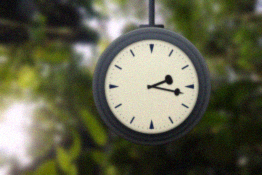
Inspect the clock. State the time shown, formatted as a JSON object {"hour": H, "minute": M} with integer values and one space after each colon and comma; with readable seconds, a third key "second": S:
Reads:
{"hour": 2, "minute": 17}
